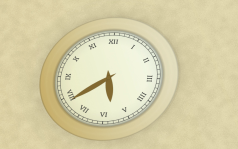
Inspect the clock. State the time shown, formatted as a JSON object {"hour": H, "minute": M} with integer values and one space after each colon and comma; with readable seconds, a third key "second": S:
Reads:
{"hour": 5, "minute": 39}
